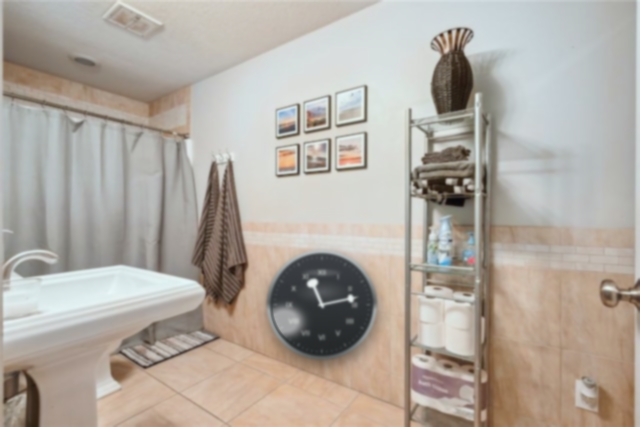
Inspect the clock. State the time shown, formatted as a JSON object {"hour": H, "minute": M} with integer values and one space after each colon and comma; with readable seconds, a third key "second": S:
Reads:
{"hour": 11, "minute": 13}
